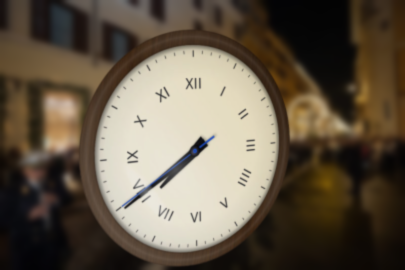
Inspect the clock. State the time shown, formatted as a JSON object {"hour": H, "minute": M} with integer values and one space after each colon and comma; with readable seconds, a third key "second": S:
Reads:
{"hour": 7, "minute": 39, "second": 40}
